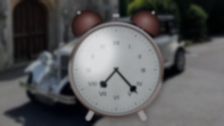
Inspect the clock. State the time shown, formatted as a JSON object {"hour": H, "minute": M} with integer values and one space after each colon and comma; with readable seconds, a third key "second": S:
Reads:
{"hour": 7, "minute": 23}
